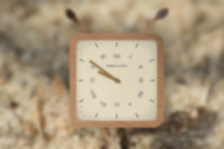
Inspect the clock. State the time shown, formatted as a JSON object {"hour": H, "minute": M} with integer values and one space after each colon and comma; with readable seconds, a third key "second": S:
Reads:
{"hour": 9, "minute": 51}
